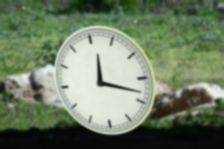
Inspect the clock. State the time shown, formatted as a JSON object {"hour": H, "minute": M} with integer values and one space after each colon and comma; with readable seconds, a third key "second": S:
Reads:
{"hour": 12, "minute": 18}
